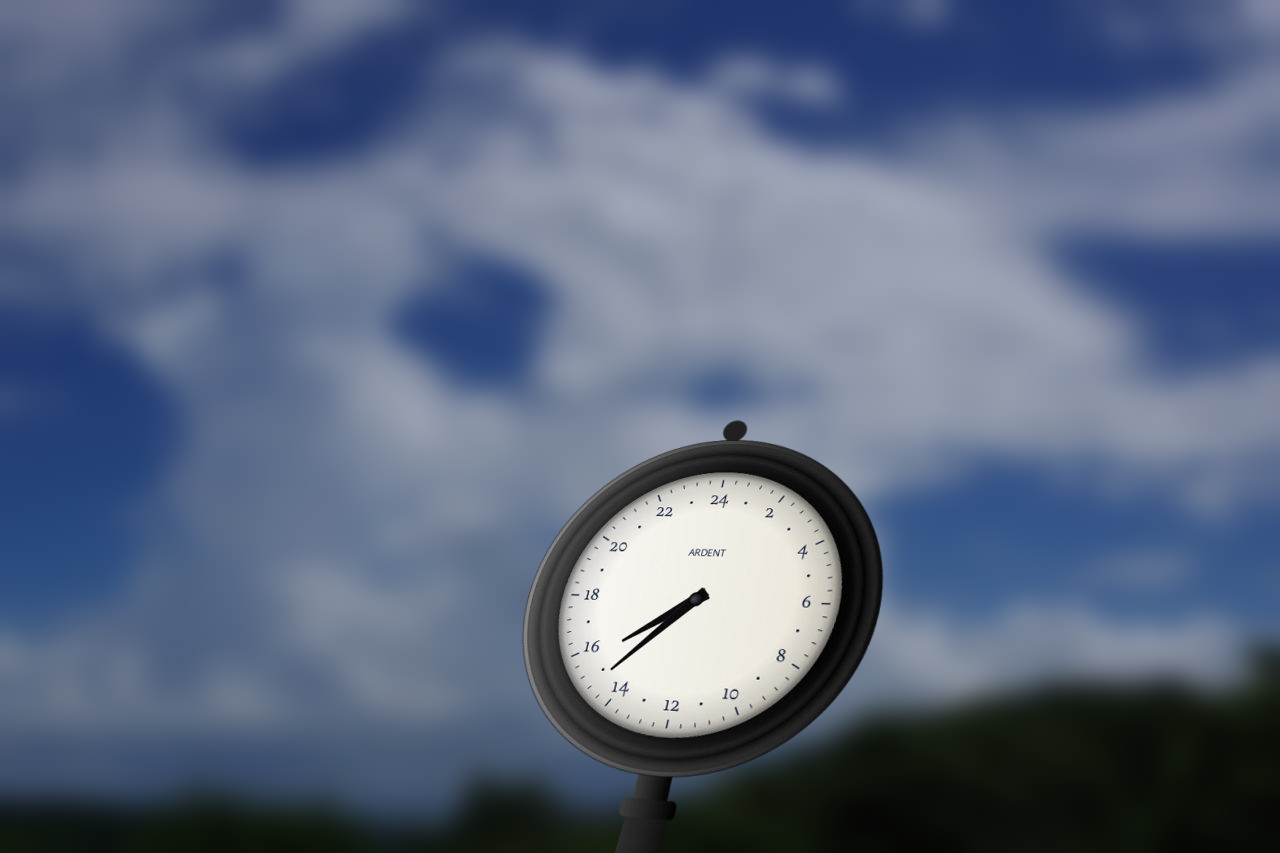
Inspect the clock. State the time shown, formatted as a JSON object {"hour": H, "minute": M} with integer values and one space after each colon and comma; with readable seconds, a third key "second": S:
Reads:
{"hour": 15, "minute": 37}
